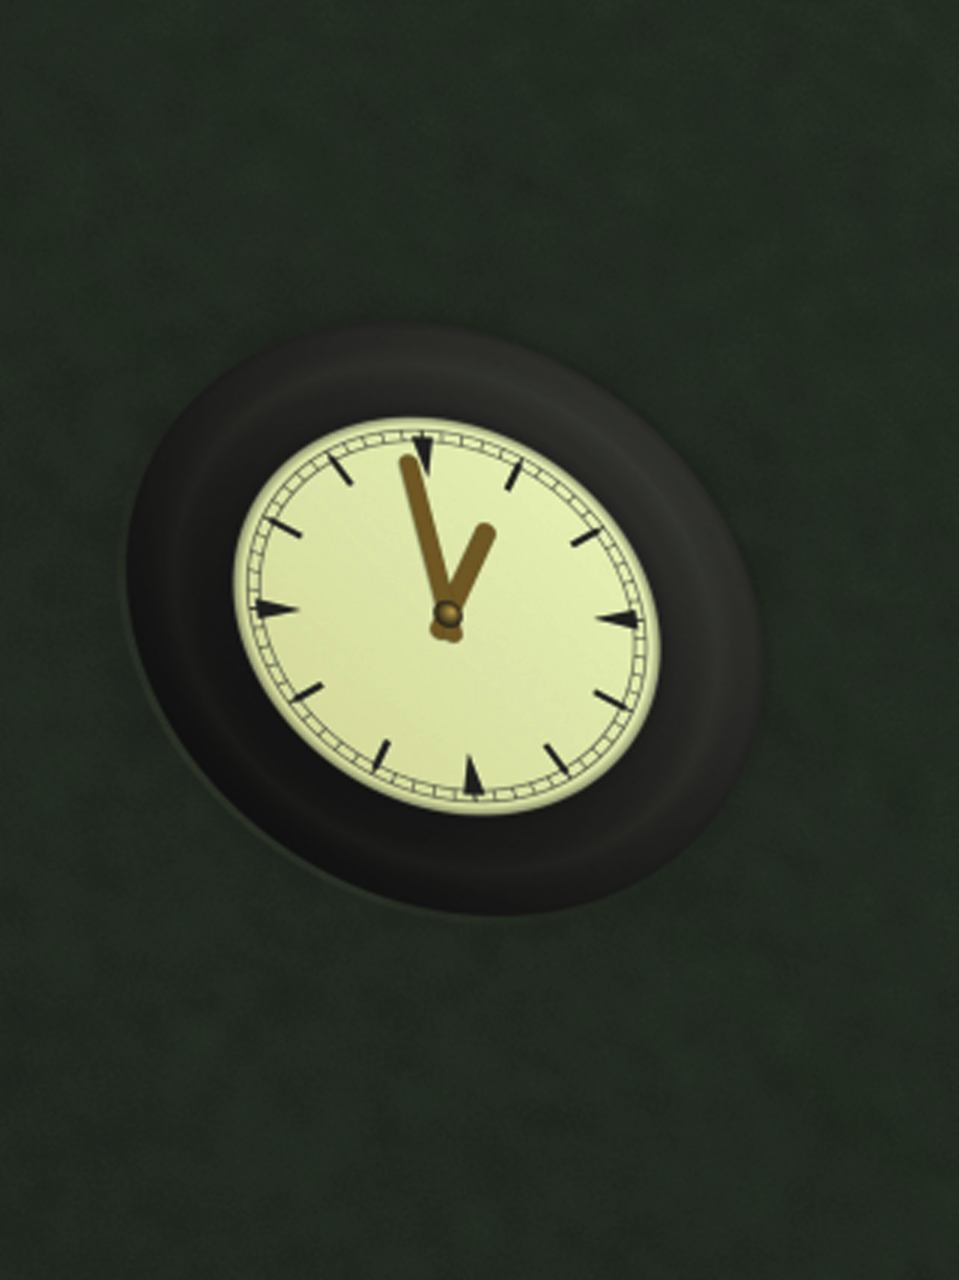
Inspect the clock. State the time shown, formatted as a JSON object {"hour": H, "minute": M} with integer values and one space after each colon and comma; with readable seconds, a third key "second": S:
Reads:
{"hour": 12, "minute": 59}
